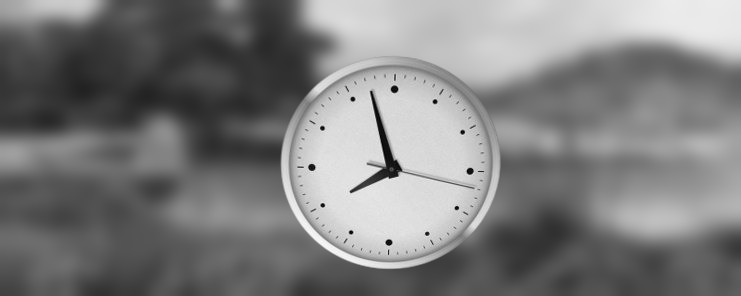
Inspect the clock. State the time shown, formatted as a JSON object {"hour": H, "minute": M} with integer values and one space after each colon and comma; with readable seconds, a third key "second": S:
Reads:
{"hour": 7, "minute": 57, "second": 17}
